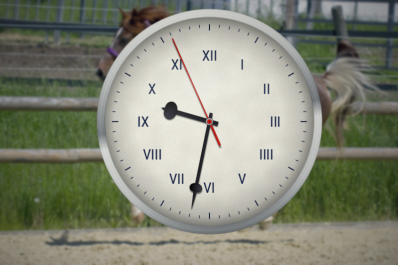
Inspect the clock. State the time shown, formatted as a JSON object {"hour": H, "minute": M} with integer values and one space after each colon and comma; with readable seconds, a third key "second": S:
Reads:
{"hour": 9, "minute": 31, "second": 56}
